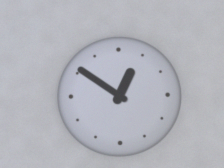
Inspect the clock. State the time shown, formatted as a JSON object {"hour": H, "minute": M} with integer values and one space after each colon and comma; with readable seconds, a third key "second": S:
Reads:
{"hour": 12, "minute": 51}
